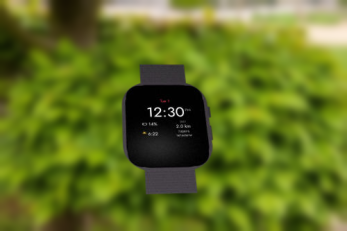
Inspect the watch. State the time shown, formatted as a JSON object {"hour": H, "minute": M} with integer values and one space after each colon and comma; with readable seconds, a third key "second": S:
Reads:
{"hour": 12, "minute": 30}
